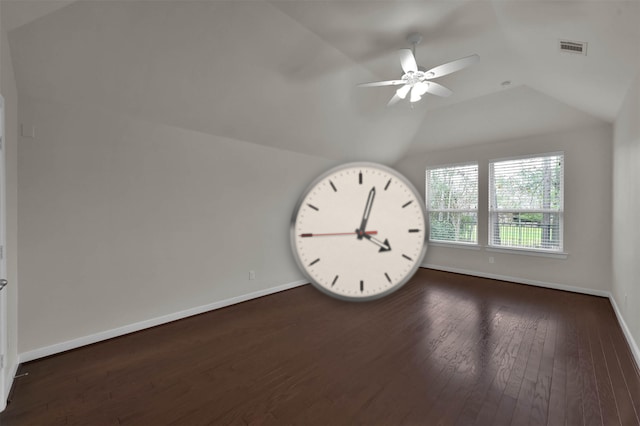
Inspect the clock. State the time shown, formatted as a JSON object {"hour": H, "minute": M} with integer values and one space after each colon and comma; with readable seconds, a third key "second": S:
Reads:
{"hour": 4, "minute": 2, "second": 45}
